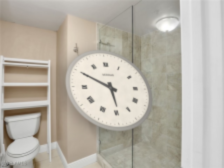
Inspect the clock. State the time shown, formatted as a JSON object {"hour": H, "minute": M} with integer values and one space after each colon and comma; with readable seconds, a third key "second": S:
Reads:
{"hour": 5, "minute": 50}
